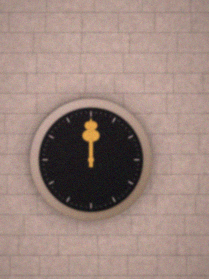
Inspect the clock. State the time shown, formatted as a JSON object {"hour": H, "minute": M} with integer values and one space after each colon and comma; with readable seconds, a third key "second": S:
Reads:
{"hour": 12, "minute": 0}
